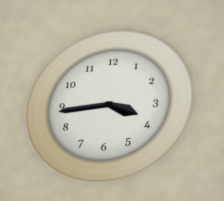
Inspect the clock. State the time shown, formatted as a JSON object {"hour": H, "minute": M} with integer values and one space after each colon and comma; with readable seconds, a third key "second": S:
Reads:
{"hour": 3, "minute": 44}
